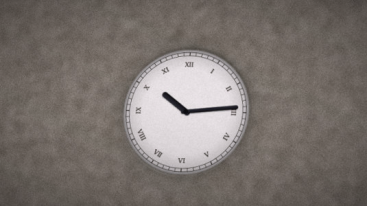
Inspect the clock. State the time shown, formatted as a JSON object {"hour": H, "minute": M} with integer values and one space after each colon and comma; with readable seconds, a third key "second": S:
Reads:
{"hour": 10, "minute": 14}
